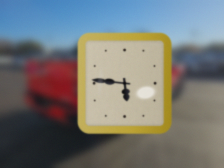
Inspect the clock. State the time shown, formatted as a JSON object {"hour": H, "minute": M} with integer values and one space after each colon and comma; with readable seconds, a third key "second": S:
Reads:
{"hour": 5, "minute": 46}
